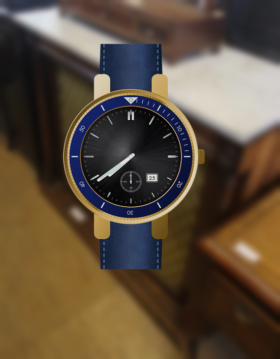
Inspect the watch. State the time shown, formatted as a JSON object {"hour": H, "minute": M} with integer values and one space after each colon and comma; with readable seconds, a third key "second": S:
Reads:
{"hour": 7, "minute": 39}
